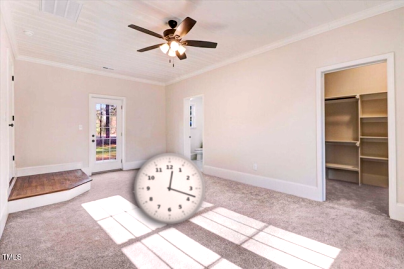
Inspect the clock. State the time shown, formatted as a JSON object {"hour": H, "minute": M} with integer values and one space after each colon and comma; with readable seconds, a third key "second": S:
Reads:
{"hour": 12, "minute": 18}
